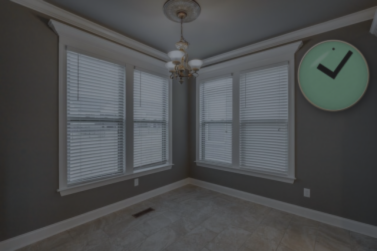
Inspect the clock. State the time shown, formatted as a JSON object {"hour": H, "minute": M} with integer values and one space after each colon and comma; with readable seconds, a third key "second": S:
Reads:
{"hour": 10, "minute": 6}
